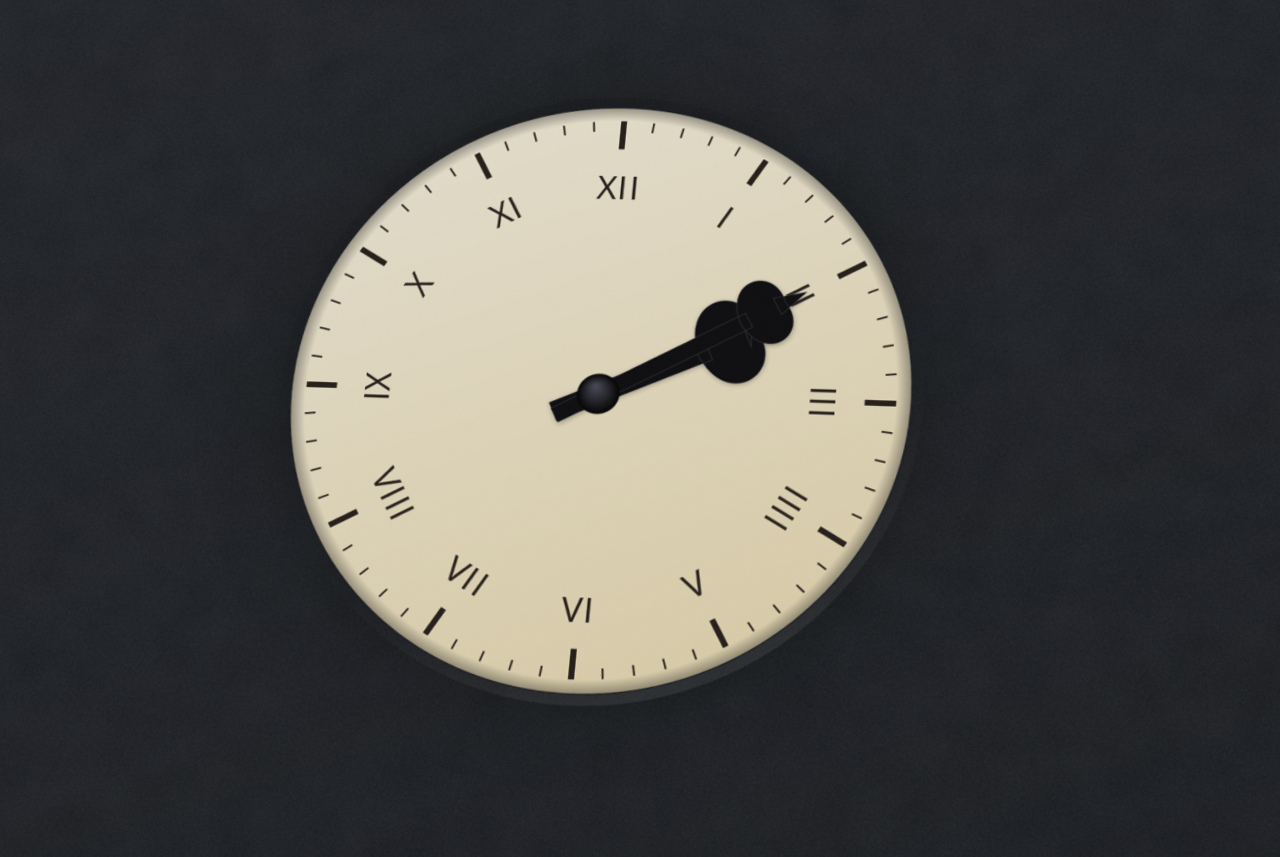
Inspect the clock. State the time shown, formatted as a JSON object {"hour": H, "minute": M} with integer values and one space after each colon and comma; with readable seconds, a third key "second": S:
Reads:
{"hour": 2, "minute": 10}
